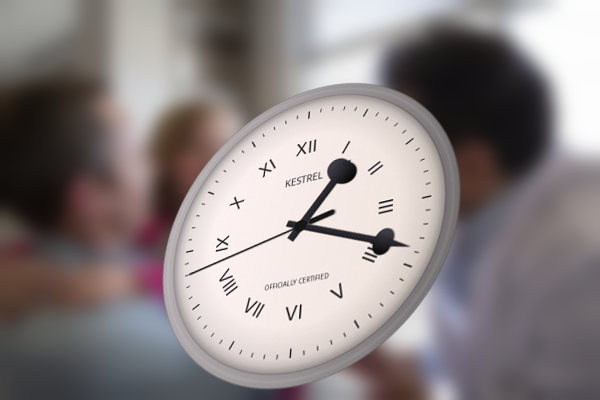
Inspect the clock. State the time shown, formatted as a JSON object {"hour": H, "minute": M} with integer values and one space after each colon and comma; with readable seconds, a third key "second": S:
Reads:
{"hour": 1, "minute": 18, "second": 43}
